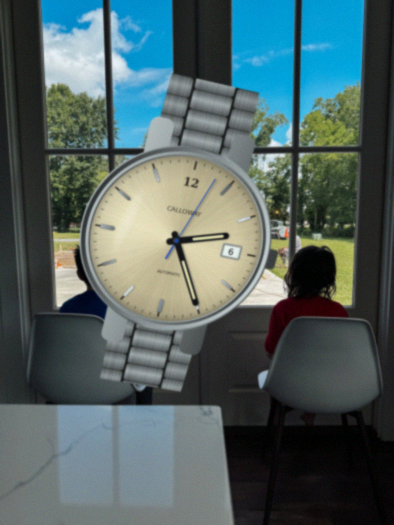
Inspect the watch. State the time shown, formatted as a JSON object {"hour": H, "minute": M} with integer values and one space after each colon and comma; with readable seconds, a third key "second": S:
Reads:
{"hour": 2, "minute": 25, "second": 3}
